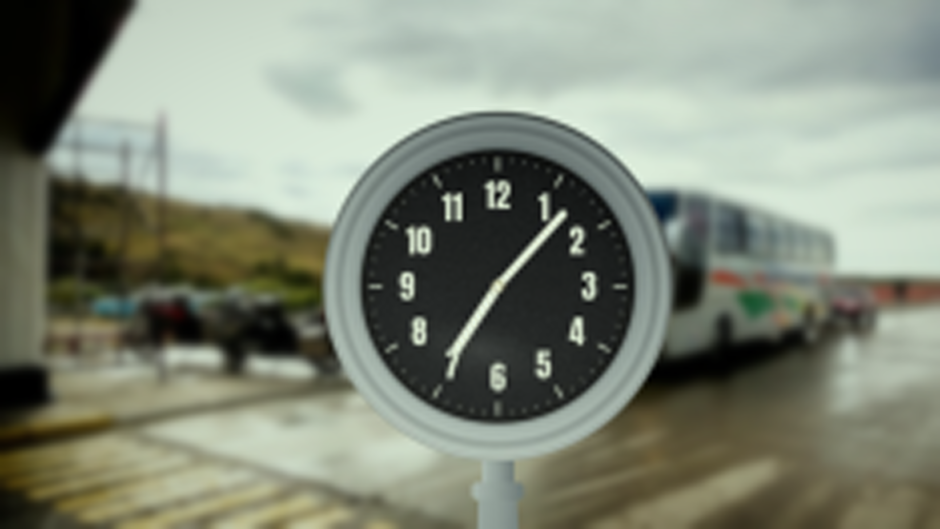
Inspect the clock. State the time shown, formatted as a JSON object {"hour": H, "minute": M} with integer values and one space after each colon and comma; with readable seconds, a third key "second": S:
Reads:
{"hour": 7, "minute": 7}
